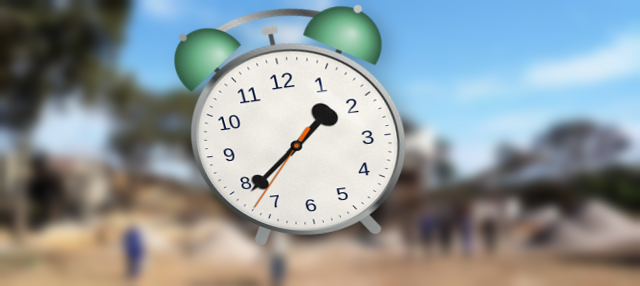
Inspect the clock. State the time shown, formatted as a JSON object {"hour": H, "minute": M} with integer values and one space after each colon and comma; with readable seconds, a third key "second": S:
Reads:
{"hour": 1, "minute": 38, "second": 37}
